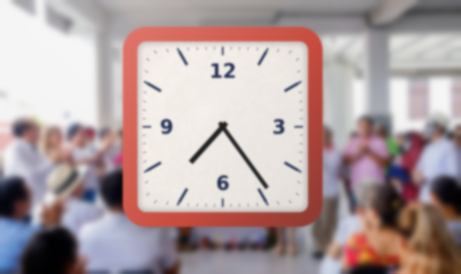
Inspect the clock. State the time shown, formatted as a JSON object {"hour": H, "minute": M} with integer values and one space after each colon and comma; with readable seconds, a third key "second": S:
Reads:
{"hour": 7, "minute": 24}
